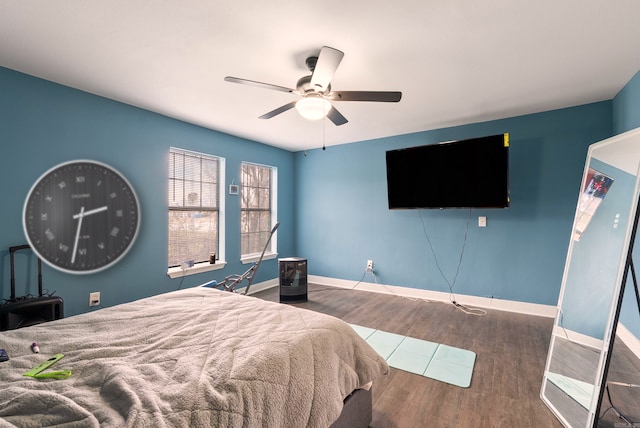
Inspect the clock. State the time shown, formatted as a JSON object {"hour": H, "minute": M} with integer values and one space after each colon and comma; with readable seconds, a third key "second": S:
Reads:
{"hour": 2, "minute": 32}
